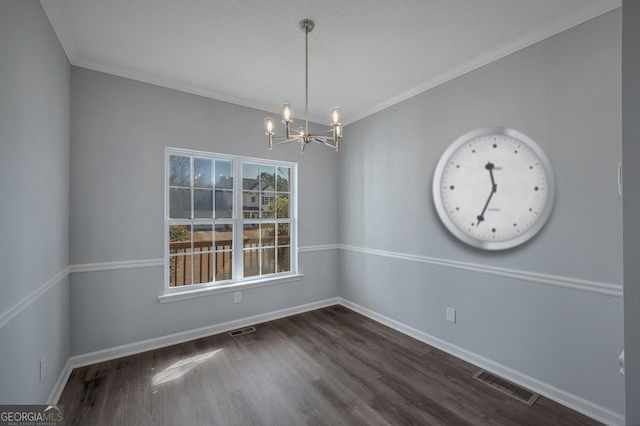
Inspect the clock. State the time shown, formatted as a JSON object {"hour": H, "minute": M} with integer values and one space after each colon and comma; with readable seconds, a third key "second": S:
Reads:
{"hour": 11, "minute": 34}
